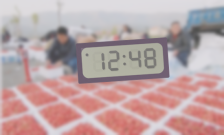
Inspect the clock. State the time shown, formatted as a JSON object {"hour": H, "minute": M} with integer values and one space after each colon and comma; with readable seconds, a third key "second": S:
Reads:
{"hour": 12, "minute": 48}
